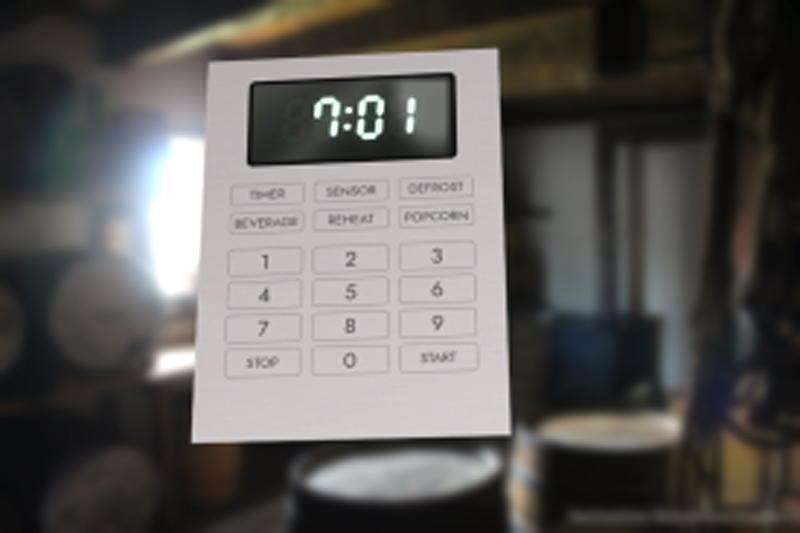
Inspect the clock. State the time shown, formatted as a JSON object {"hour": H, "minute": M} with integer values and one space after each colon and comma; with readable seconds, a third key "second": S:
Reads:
{"hour": 7, "minute": 1}
